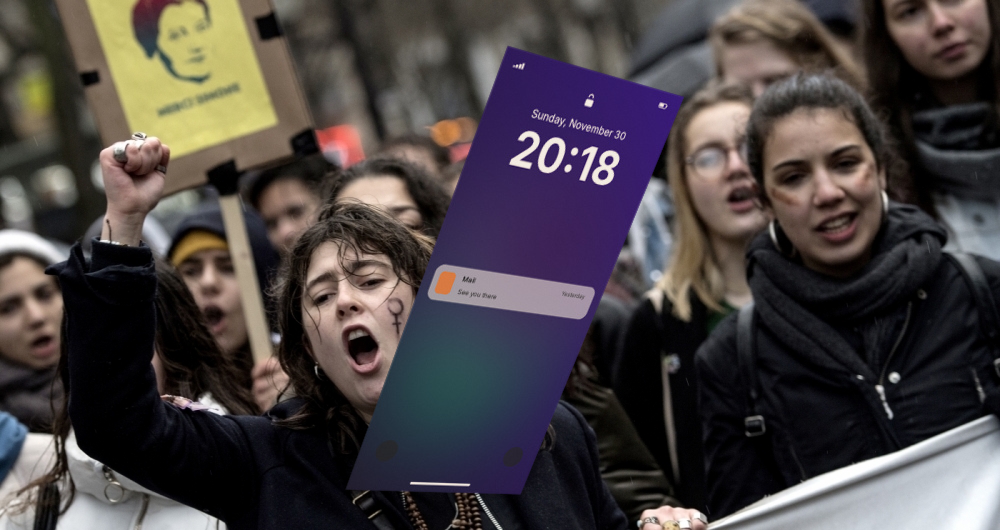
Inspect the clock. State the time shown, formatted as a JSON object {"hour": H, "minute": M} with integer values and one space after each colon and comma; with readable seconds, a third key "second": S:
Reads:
{"hour": 20, "minute": 18}
